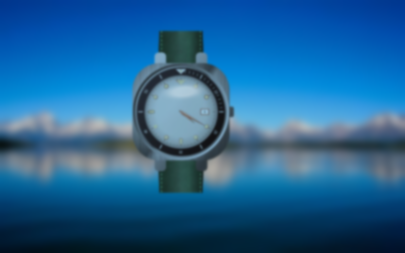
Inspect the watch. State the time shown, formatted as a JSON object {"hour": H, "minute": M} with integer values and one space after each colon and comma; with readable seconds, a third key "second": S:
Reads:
{"hour": 4, "minute": 20}
